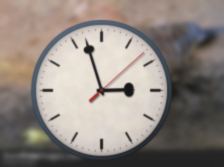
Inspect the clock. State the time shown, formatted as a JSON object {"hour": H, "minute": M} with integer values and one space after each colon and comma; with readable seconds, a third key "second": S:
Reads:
{"hour": 2, "minute": 57, "second": 8}
